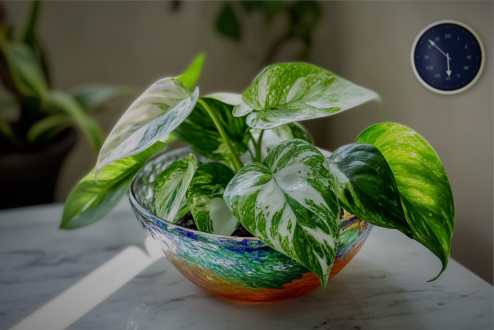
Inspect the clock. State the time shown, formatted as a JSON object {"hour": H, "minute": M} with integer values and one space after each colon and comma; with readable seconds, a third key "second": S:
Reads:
{"hour": 5, "minute": 52}
